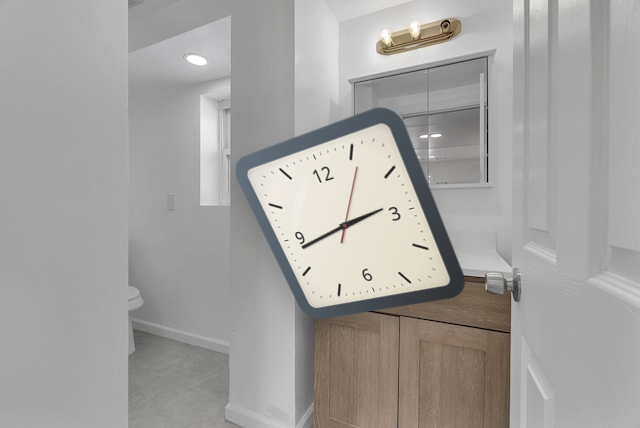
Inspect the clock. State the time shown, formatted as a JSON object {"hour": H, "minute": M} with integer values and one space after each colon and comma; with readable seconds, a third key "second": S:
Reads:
{"hour": 2, "minute": 43, "second": 6}
